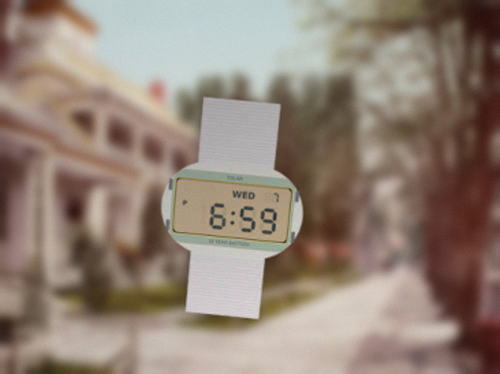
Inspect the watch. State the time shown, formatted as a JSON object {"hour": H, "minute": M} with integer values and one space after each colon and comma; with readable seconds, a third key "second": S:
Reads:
{"hour": 6, "minute": 59}
